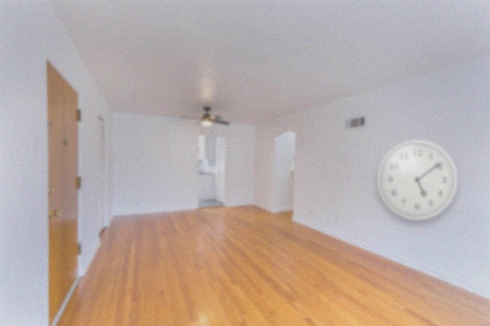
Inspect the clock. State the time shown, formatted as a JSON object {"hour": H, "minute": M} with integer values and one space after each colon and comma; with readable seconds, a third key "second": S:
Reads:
{"hour": 5, "minute": 9}
